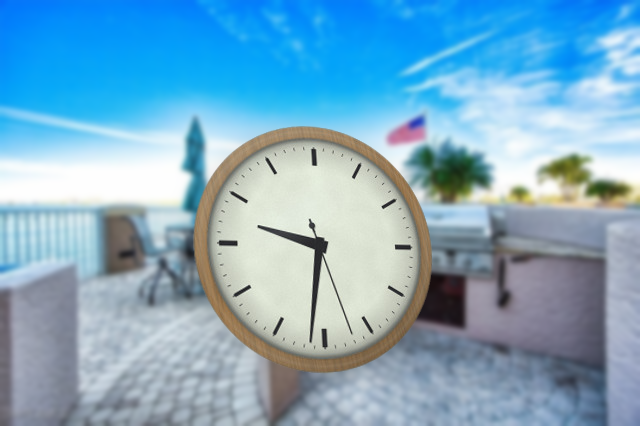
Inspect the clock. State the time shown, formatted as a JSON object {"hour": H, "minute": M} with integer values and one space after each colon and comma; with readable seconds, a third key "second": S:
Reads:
{"hour": 9, "minute": 31, "second": 27}
